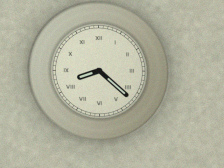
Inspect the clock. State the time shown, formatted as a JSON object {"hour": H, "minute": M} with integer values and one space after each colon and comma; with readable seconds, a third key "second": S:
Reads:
{"hour": 8, "minute": 22}
